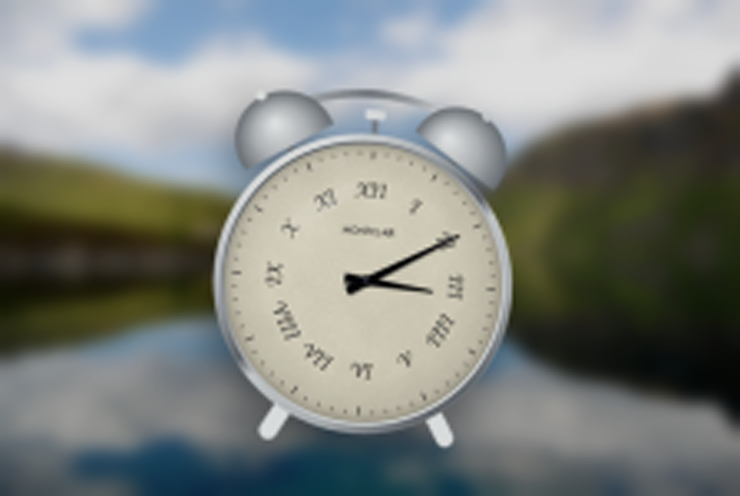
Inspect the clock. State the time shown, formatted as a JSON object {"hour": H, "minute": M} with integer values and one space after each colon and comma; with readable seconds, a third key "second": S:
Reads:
{"hour": 3, "minute": 10}
